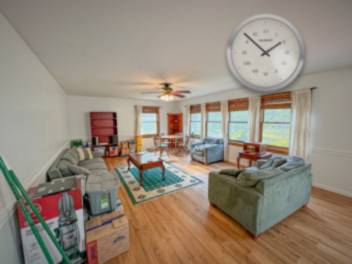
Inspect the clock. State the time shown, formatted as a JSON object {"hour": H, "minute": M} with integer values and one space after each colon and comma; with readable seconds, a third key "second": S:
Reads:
{"hour": 1, "minute": 52}
